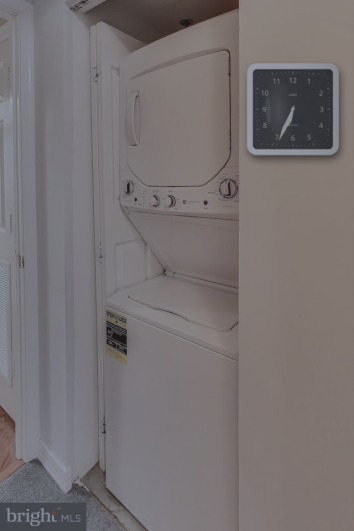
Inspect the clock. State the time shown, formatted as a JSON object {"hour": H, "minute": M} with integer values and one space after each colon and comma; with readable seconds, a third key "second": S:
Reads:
{"hour": 6, "minute": 34}
